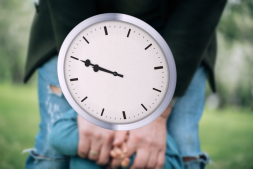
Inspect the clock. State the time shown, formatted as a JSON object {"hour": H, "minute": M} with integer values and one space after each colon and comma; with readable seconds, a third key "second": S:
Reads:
{"hour": 9, "minute": 50}
